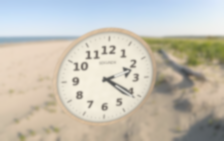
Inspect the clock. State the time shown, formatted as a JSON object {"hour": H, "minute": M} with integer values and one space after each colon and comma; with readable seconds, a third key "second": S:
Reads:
{"hour": 2, "minute": 21}
